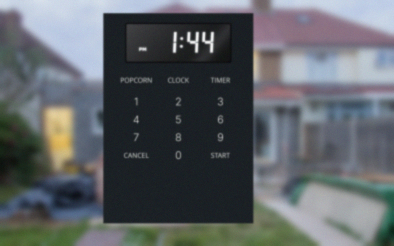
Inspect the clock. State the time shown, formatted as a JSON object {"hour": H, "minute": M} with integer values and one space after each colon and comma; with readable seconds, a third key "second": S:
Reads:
{"hour": 1, "minute": 44}
